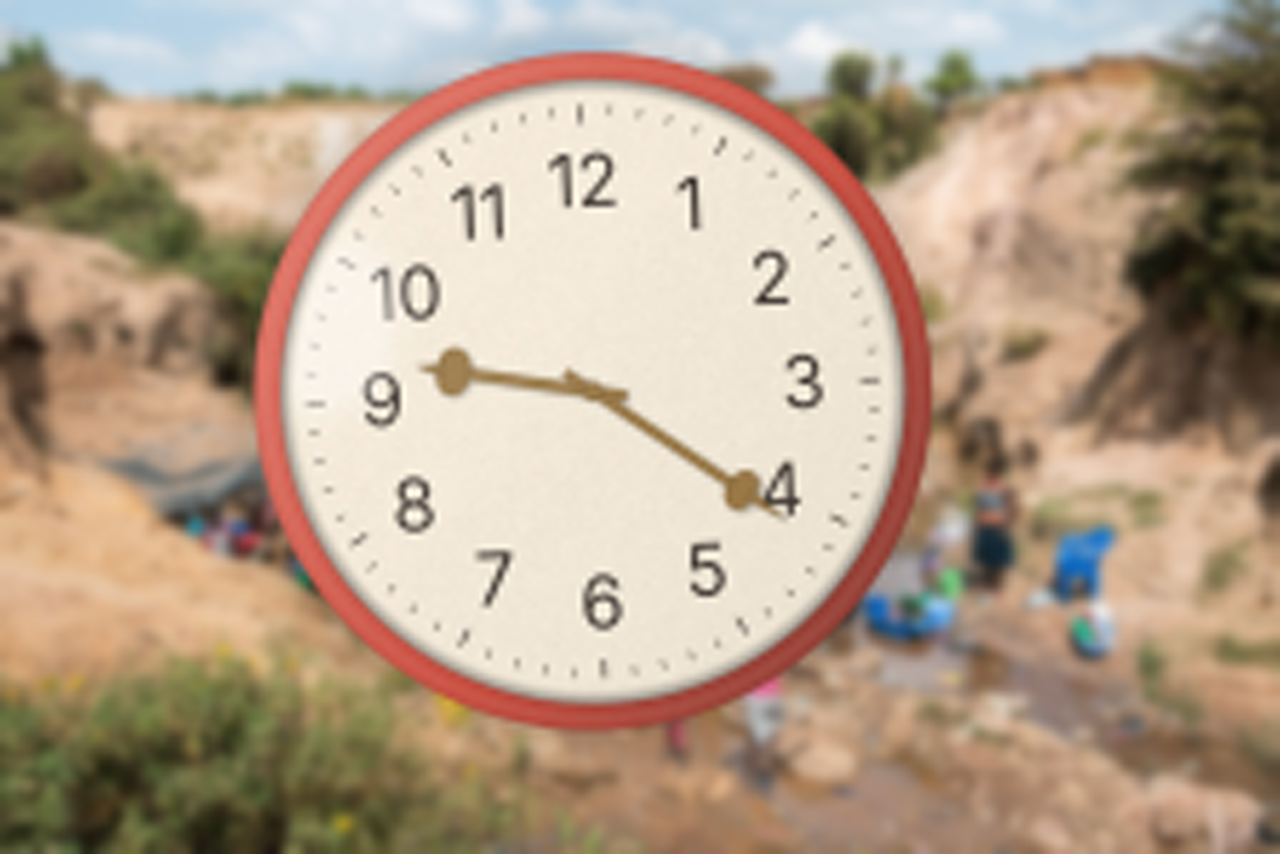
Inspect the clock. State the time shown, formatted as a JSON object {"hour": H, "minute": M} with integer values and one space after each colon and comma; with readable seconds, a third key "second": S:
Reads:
{"hour": 9, "minute": 21}
